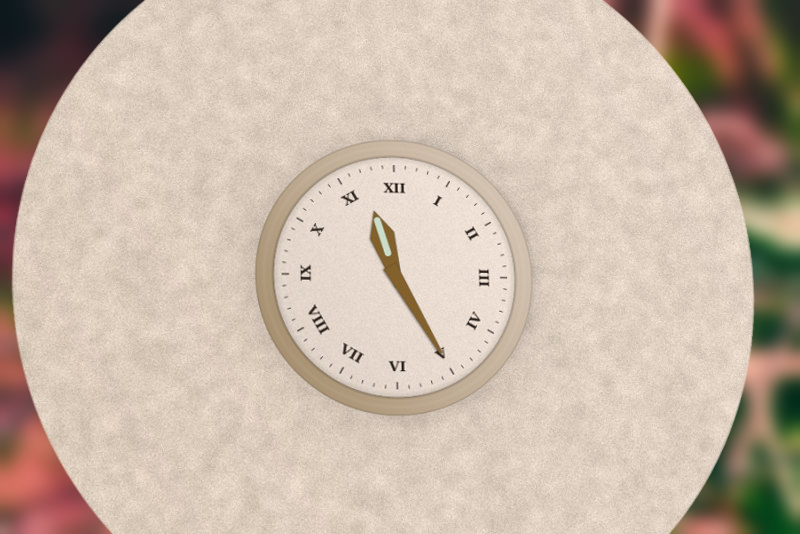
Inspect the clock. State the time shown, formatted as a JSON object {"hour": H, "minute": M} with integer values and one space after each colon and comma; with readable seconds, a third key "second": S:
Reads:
{"hour": 11, "minute": 25}
